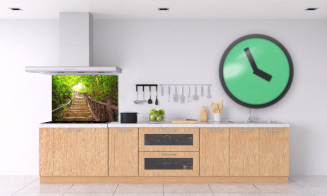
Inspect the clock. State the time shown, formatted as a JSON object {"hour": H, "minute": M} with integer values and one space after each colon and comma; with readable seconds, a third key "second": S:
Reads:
{"hour": 3, "minute": 56}
